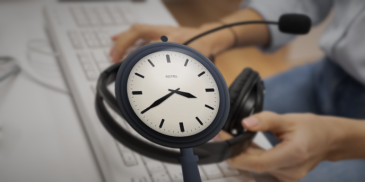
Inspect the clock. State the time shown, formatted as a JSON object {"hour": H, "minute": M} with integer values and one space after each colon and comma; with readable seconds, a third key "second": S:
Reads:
{"hour": 3, "minute": 40}
